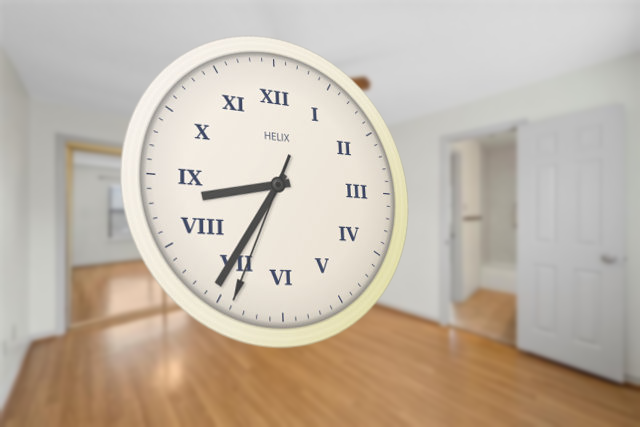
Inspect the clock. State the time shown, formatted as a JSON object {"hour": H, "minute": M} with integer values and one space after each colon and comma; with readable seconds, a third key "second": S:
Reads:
{"hour": 8, "minute": 35, "second": 34}
